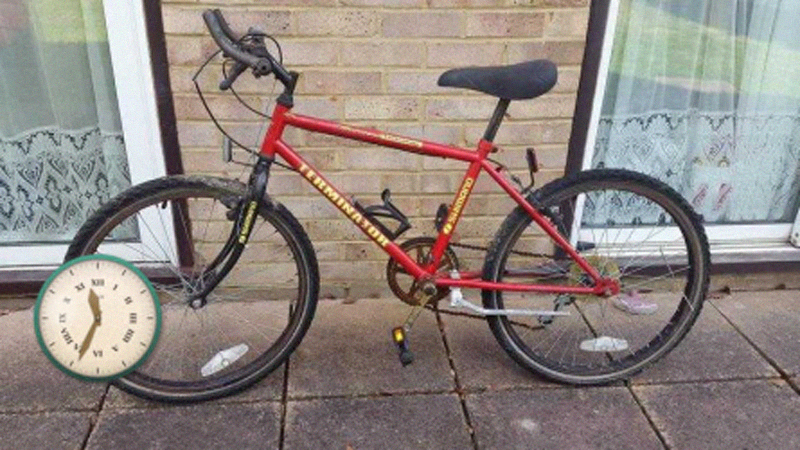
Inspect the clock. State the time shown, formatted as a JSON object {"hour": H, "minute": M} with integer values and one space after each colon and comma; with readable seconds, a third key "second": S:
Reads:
{"hour": 11, "minute": 34}
